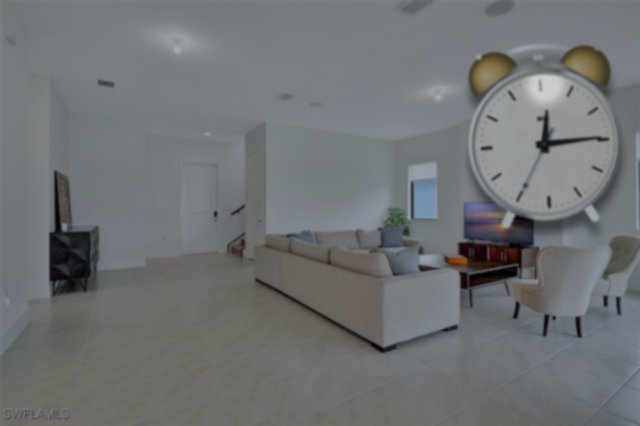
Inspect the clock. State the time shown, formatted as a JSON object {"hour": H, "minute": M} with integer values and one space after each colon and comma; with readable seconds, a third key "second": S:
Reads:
{"hour": 12, "minute": 14, "second": 35}
